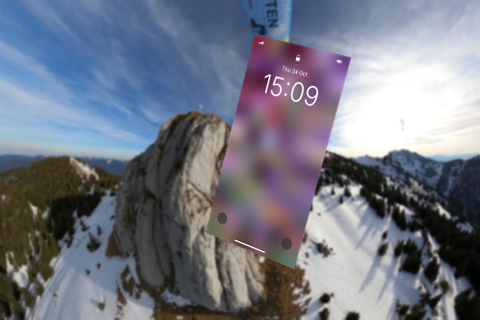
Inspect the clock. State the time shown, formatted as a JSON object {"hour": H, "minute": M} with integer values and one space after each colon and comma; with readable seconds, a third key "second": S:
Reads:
{"hour": 15, "minute": 9}
